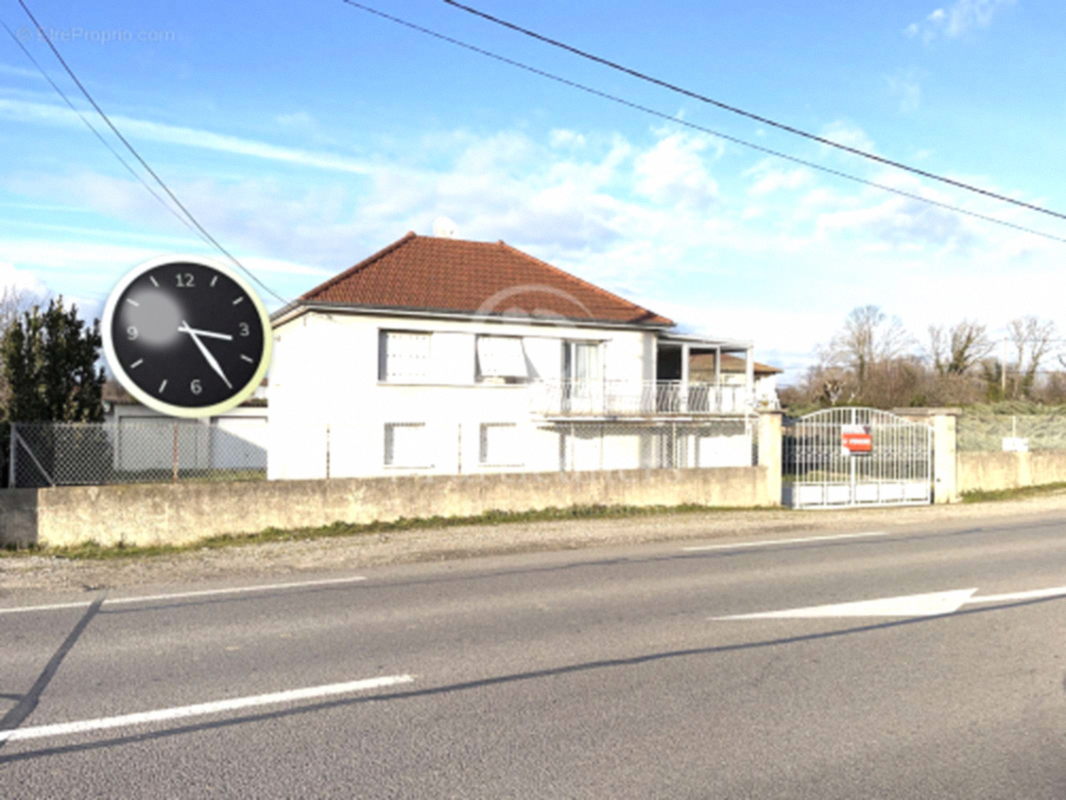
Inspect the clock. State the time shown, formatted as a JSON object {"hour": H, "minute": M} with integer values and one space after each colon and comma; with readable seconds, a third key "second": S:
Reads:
{"hour": 3, "minute": 25}
